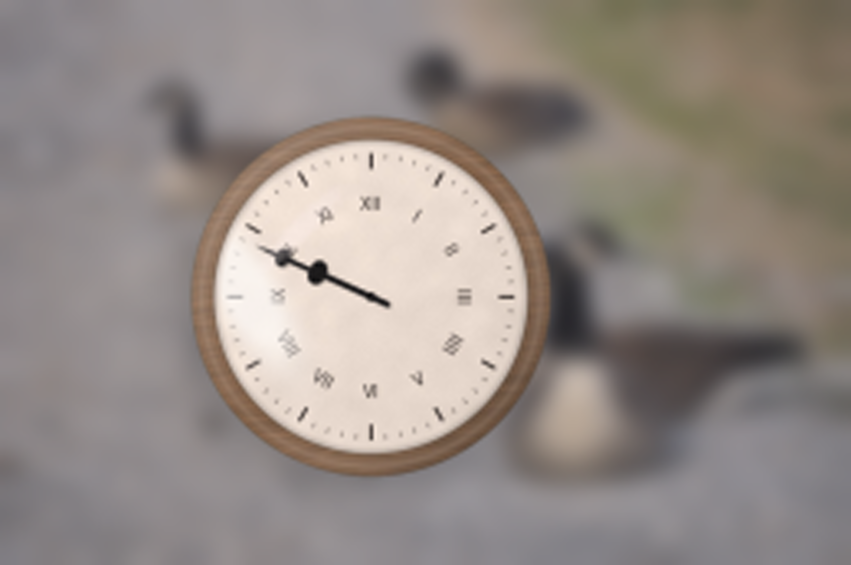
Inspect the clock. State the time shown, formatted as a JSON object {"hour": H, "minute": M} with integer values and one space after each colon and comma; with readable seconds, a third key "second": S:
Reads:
{"hour": 9, "minute": 49}
